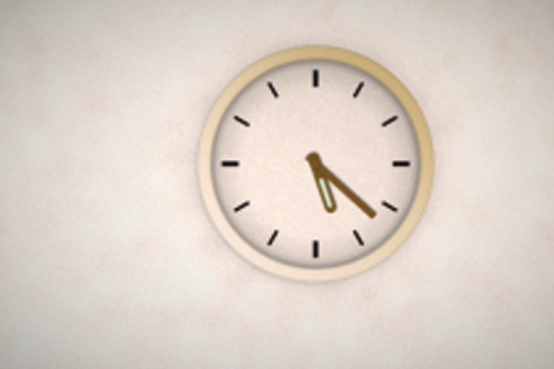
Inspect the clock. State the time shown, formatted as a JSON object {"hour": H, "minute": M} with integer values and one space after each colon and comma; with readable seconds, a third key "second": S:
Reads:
{"hour": 5, "minute": 22}
